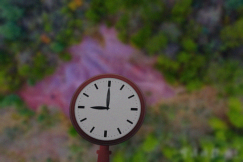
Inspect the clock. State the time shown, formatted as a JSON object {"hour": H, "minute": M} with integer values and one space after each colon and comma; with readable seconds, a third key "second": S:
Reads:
{"hour": 9, "minute": 0}
